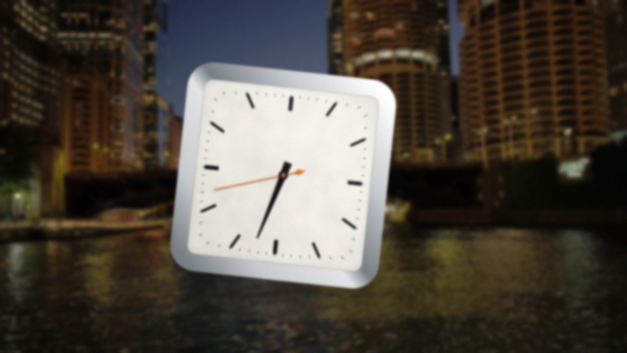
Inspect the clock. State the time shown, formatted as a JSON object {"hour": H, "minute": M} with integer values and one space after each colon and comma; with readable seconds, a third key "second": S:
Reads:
{"hour": 6, "minute": 32, "second": 42}
